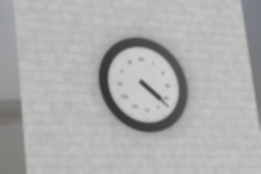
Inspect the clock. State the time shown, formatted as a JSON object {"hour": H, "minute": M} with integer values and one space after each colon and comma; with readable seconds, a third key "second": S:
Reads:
{"hour": 4, "minute": 22}
